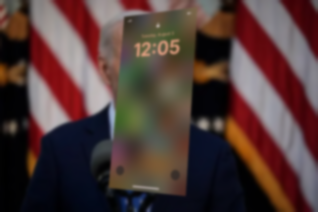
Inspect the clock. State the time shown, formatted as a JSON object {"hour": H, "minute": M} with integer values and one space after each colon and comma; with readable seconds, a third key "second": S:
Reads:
{"hour": 12, "minute": 5}
